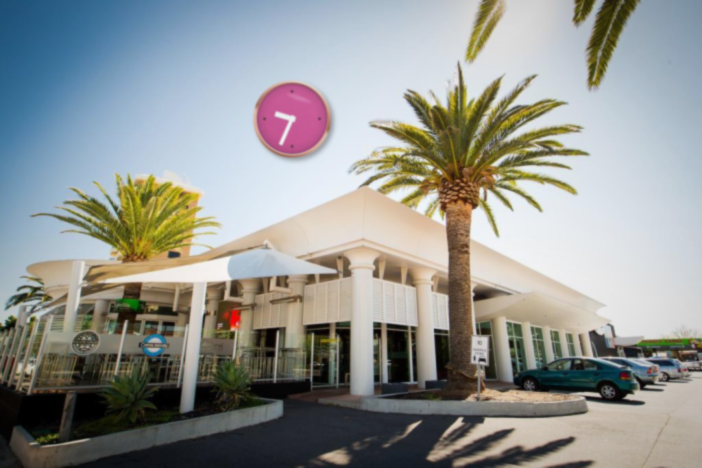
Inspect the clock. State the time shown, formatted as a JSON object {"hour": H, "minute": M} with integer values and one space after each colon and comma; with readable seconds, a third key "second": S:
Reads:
{"hour": 9, "minute": 34}
